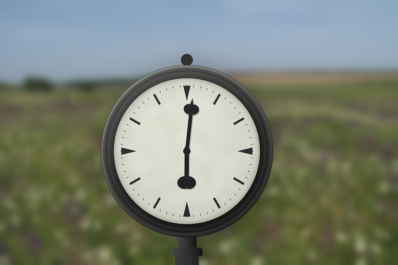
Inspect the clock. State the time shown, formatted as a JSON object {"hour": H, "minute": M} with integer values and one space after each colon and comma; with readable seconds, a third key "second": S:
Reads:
{"hour": 6, "minute": 1}
